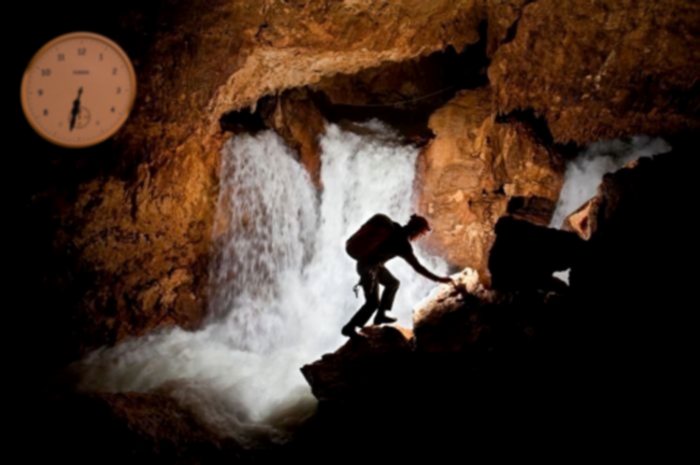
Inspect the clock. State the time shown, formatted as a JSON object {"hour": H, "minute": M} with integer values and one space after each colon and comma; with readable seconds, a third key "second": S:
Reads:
{"hour": 6, "minute": 32}
